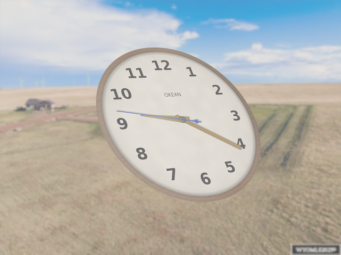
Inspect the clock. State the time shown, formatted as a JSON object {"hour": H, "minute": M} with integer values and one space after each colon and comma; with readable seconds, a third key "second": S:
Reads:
{"hour": 9, "minute": 20, "second": 47}
